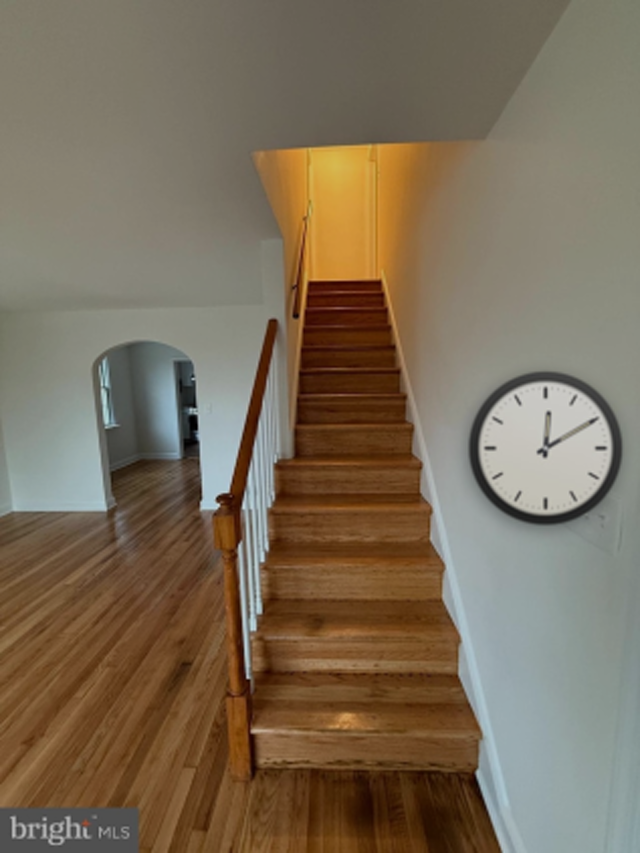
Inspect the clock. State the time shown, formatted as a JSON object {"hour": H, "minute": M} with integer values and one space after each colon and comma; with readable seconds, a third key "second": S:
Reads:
{"hour": 12, "minute": 10}
